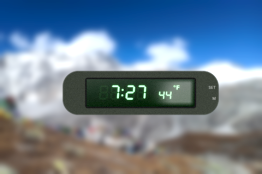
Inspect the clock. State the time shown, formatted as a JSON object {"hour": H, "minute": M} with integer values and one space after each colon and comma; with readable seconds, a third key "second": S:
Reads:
{"hour": 7, "minute": 27}
